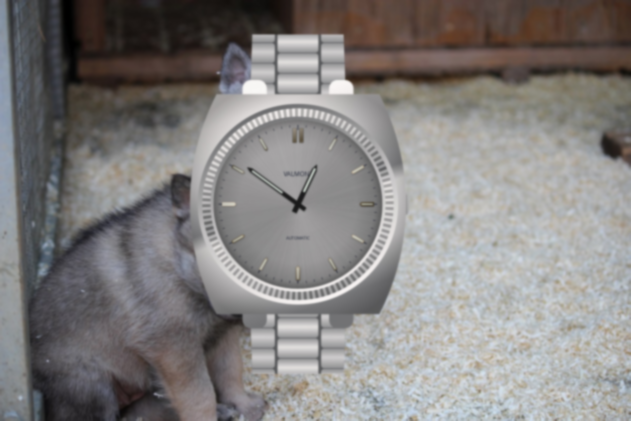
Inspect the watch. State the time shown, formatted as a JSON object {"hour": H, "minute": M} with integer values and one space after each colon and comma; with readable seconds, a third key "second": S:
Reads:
{"hour": 12, "minute": 51}
